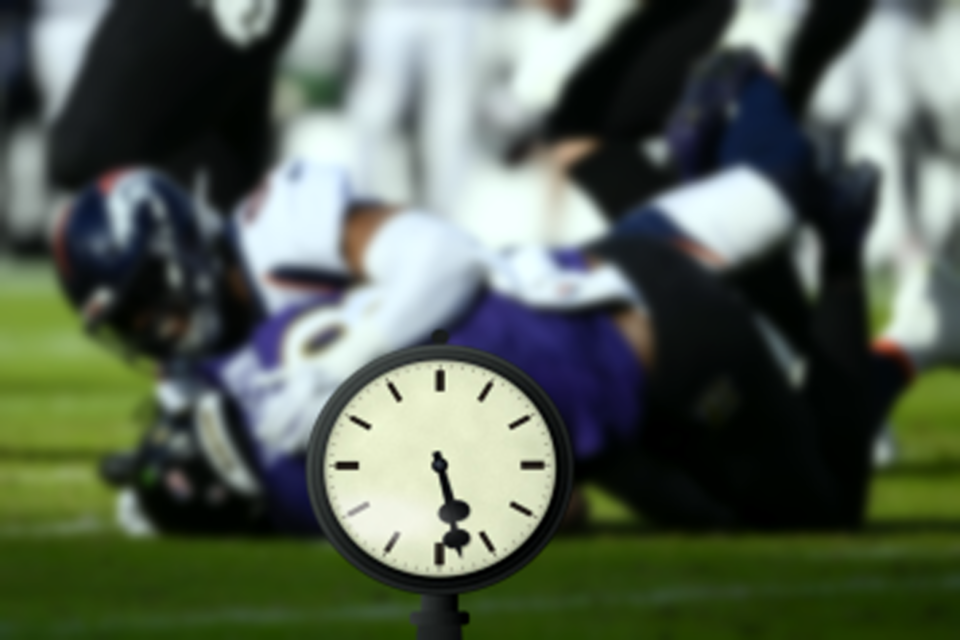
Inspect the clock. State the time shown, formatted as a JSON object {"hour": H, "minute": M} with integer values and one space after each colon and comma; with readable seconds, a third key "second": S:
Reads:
{"hour": 5, "minute": 28}
